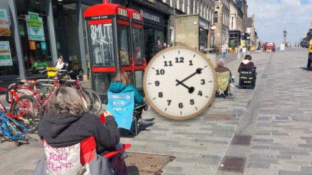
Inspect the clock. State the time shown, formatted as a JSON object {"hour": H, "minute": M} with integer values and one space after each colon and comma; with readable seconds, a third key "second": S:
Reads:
{"hour": 4, "minute": 10}
